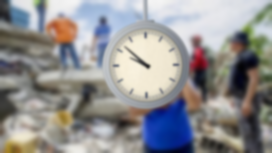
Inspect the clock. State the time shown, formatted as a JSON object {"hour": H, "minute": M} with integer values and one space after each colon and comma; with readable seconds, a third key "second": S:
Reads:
{"hour": 9, "minute": 52}
